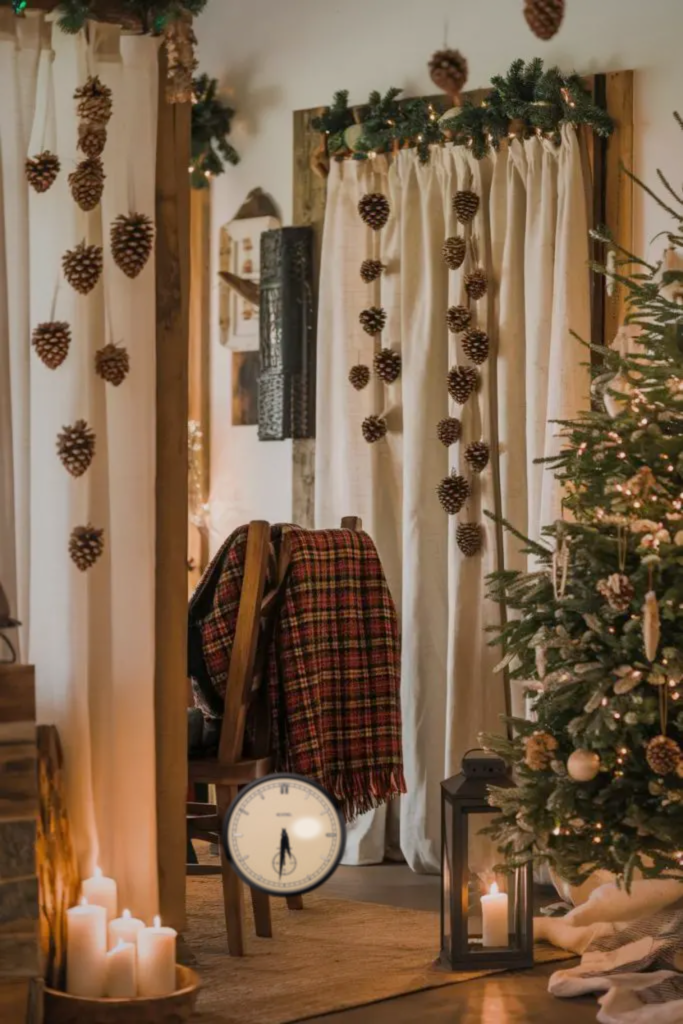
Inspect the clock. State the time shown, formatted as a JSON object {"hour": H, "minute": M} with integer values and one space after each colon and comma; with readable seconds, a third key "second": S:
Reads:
{"hour": 5, "minute": 31}
